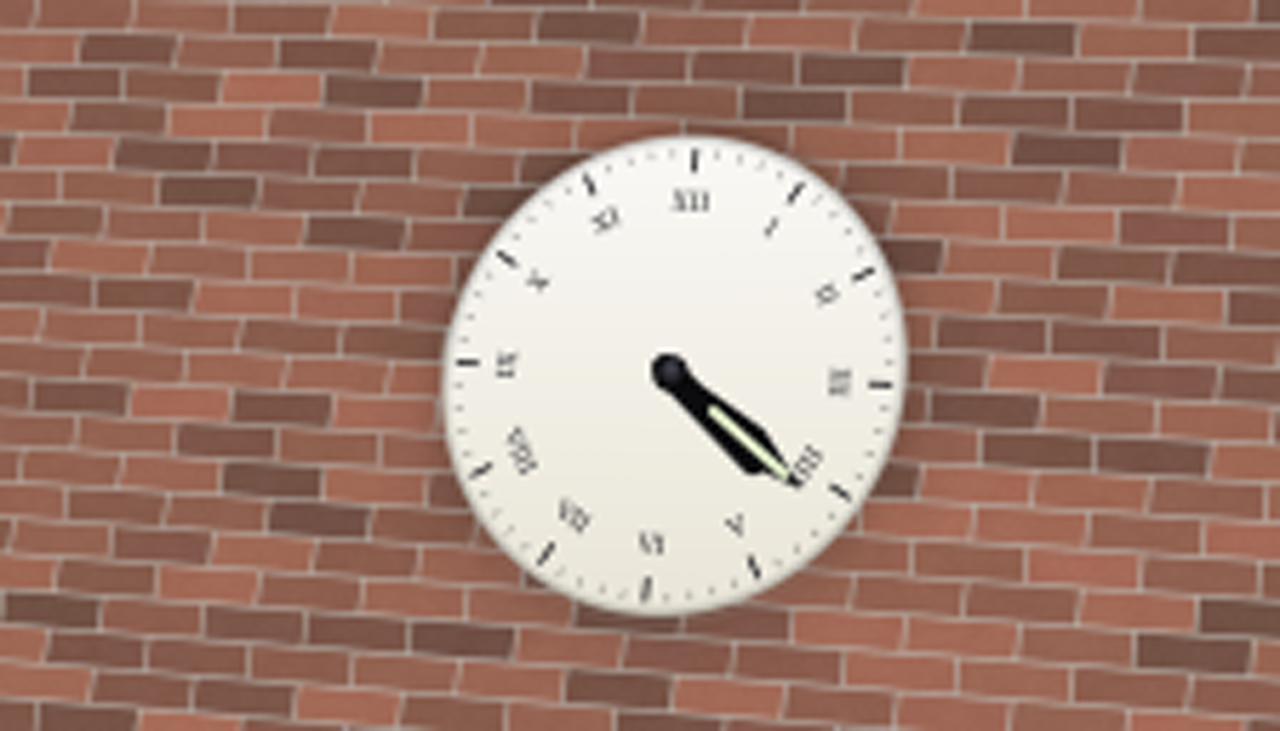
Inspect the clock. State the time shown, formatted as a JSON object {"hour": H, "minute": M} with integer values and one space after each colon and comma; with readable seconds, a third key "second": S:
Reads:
{"hour": 4, "minute": 21}
